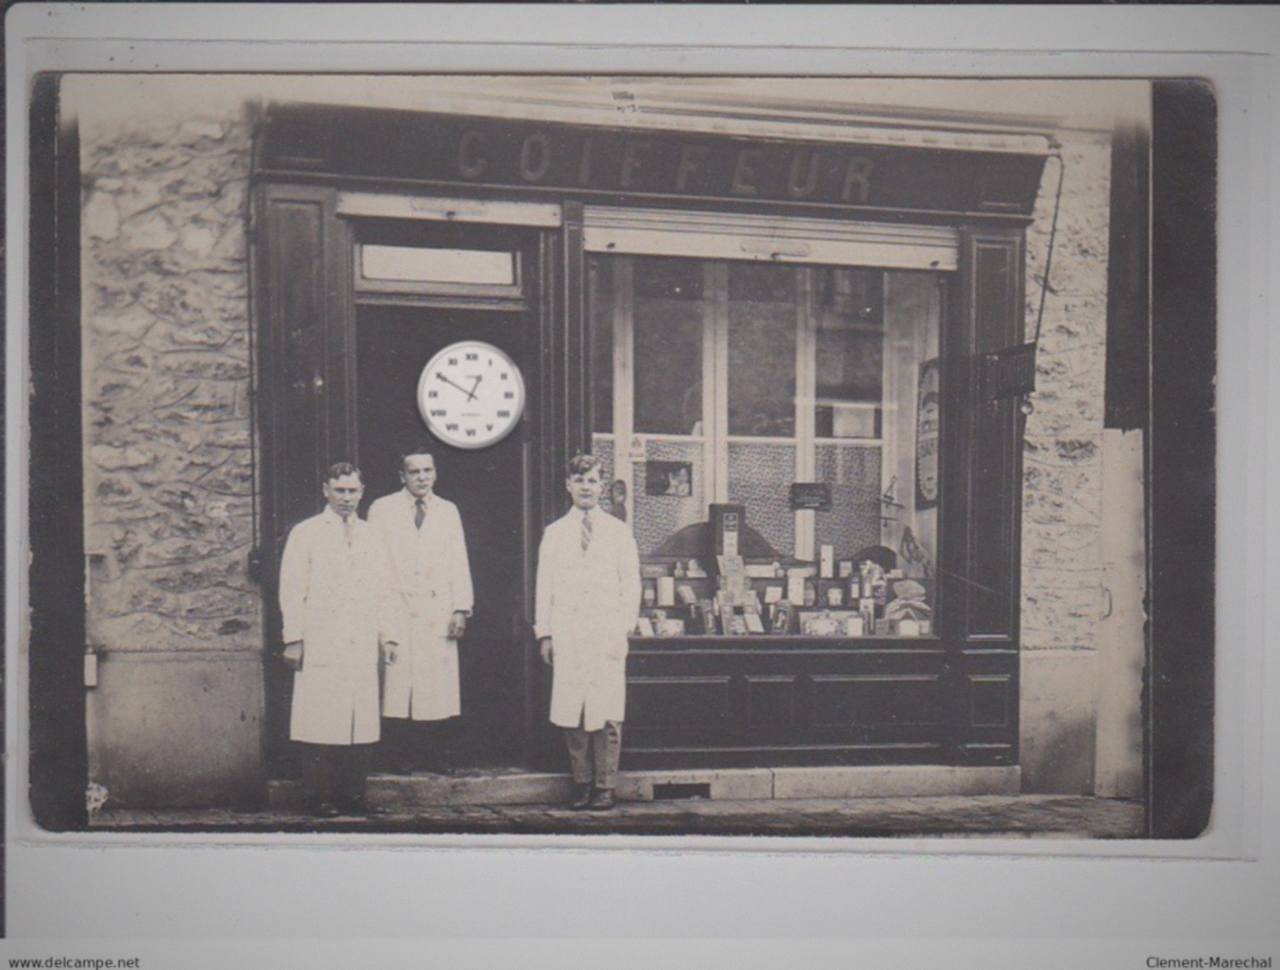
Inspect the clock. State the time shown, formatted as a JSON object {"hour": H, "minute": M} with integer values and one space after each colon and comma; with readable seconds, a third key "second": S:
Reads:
{"hour": 12, "minute": 50}
